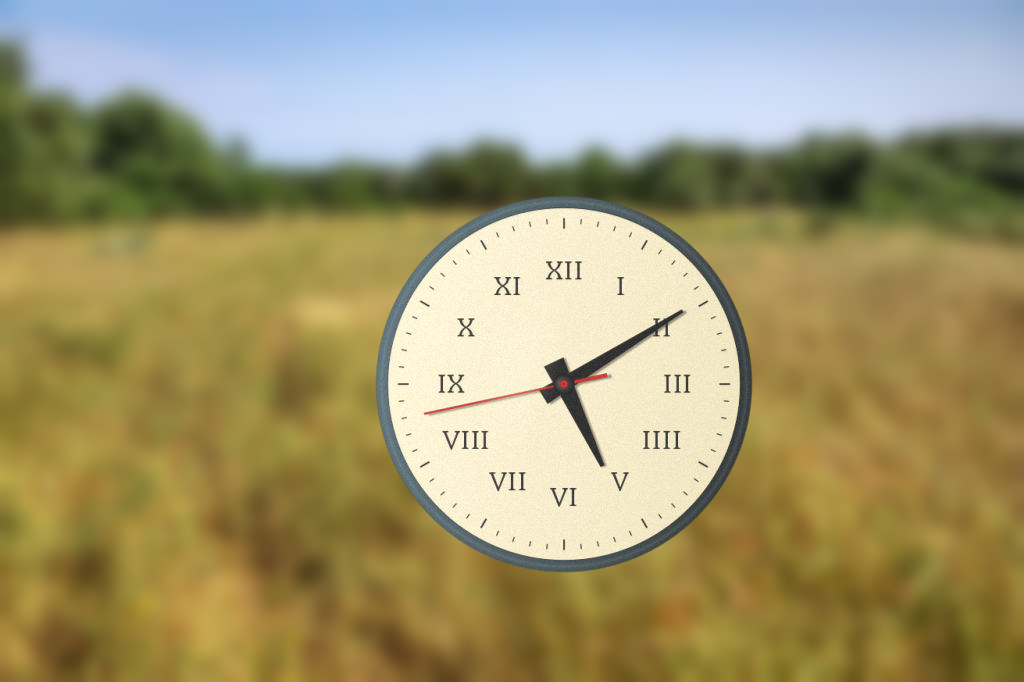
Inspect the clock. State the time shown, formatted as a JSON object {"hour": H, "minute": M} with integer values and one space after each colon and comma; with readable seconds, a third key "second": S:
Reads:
{"hour": 5, "minute": 9, "second": 43}
